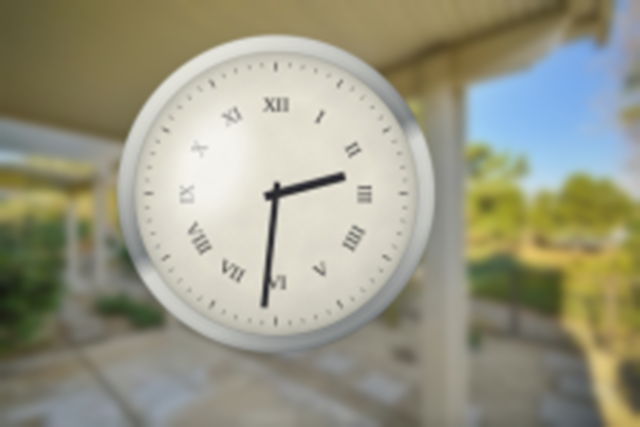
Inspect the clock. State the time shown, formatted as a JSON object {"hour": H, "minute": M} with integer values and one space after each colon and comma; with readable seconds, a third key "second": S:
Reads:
{"hour": 2, "minute": 31}
